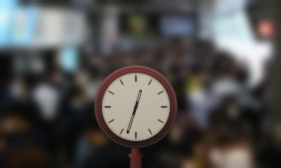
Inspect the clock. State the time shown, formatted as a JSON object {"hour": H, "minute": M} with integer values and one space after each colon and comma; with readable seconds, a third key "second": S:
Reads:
{"hour": 12, "minute": 33}
